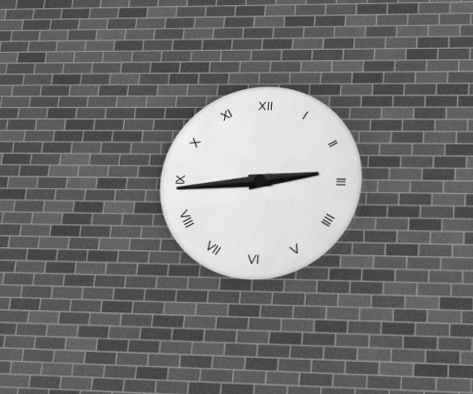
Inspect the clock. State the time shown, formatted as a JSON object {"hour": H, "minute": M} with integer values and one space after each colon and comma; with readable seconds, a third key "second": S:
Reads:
{"hour": 2, "minute": 44}
